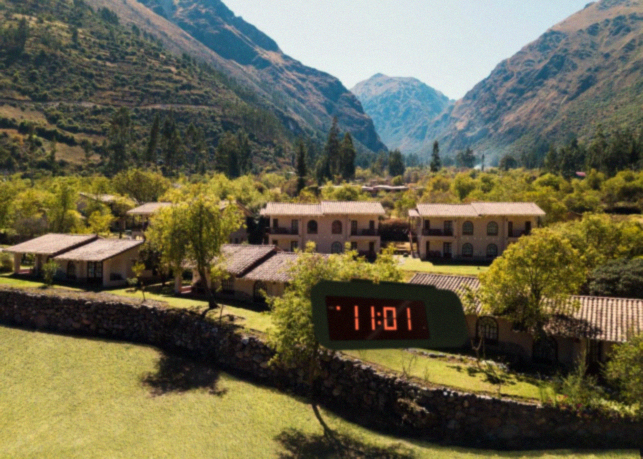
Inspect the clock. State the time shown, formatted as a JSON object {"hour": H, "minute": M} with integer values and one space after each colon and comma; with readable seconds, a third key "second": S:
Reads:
{"hour": 11, "minute": 1}
